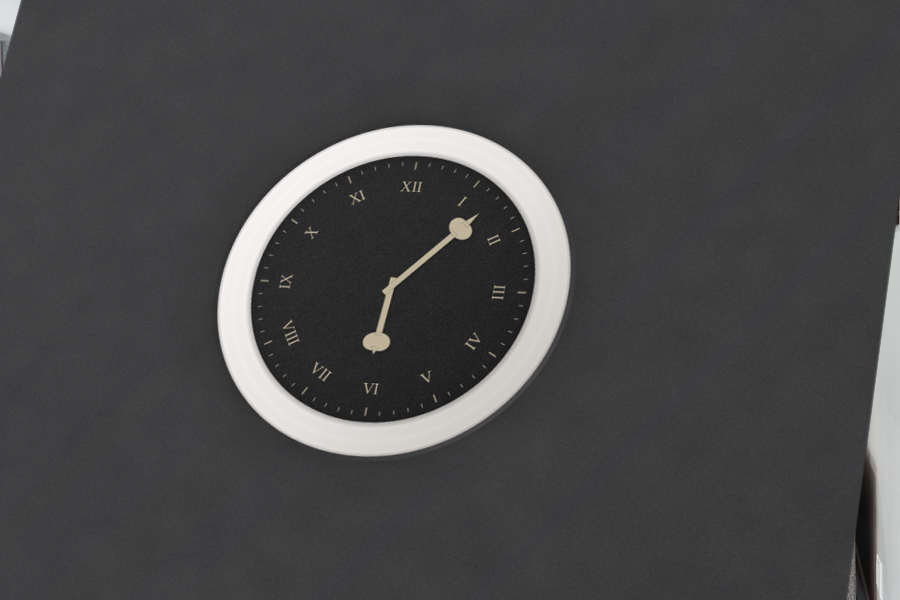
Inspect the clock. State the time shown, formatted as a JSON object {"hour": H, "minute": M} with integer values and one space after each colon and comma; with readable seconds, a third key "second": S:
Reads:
{"hour": 6, "minute": 7}
